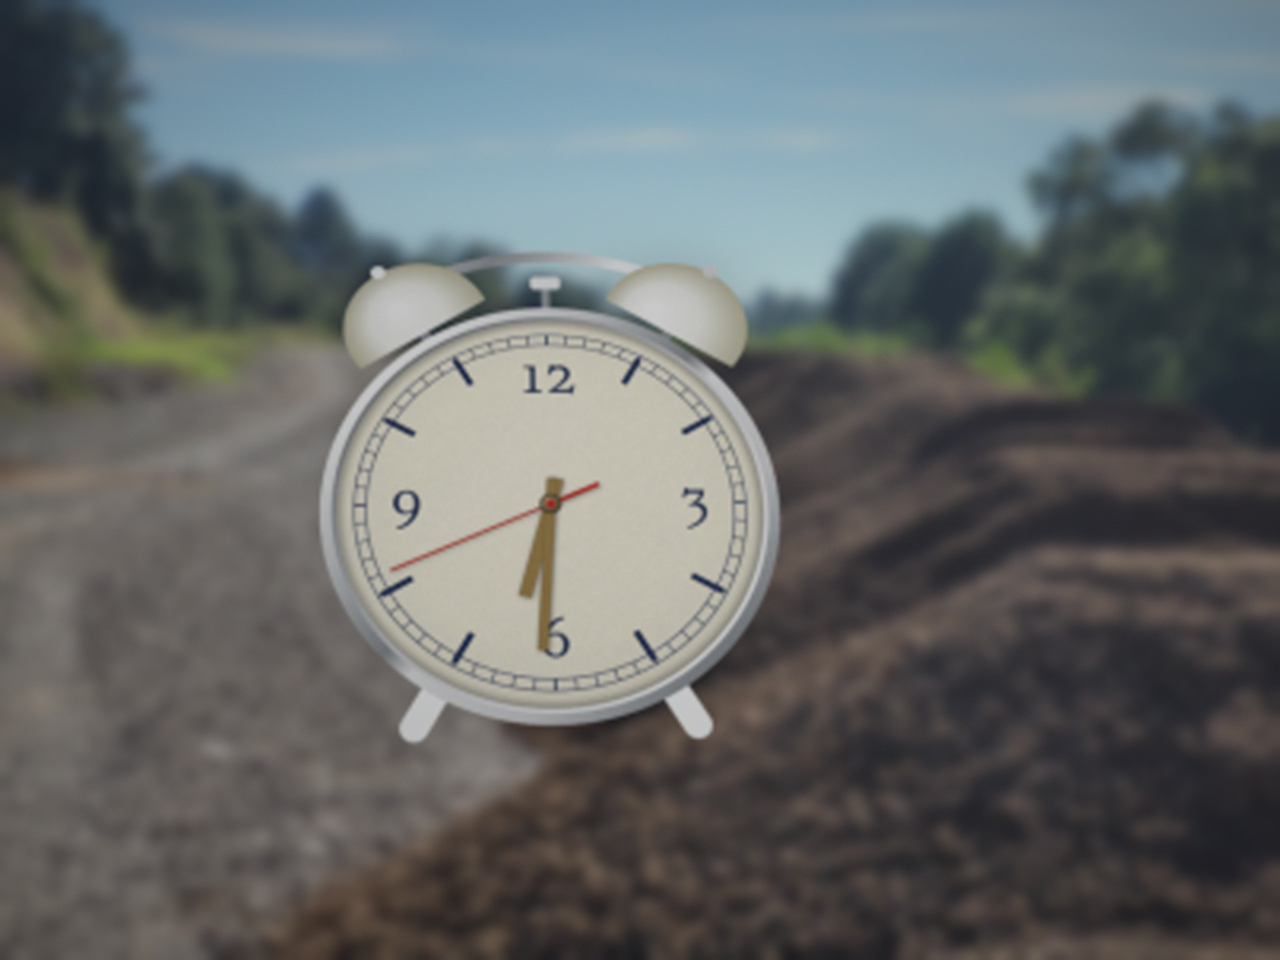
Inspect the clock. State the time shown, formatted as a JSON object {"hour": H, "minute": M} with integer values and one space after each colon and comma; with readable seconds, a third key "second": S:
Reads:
{"hour": 6, "minute": 30, "second": 41}
